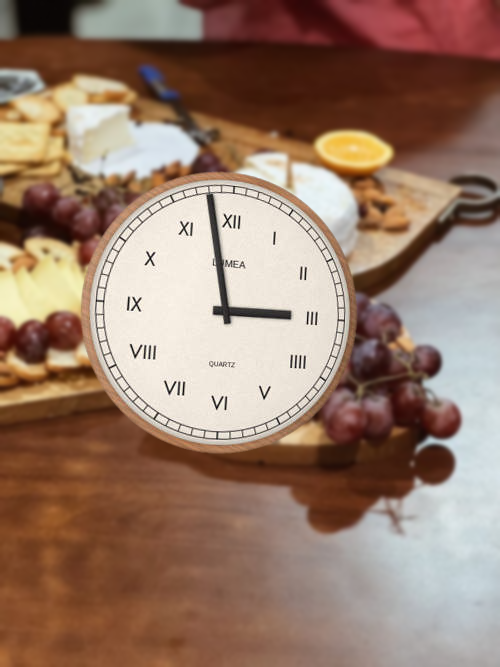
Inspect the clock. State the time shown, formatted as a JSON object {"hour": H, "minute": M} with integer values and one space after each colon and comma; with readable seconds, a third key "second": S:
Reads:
{"hour": 2, "minute": 58}
